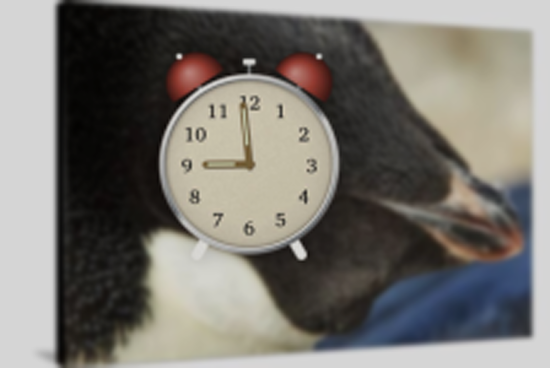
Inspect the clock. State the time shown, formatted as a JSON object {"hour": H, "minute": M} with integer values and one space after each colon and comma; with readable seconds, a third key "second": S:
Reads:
{"hour": 8, "minute": 59}
